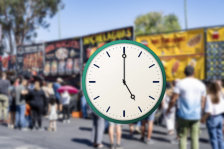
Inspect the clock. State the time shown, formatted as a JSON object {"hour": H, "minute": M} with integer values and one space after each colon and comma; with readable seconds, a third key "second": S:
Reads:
{"hour": 5, "minute": 0}
